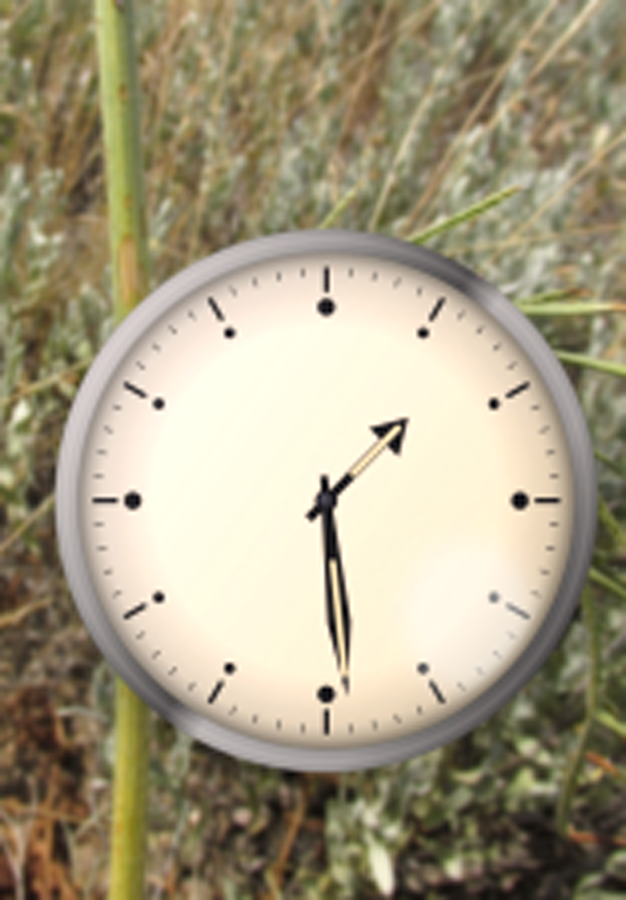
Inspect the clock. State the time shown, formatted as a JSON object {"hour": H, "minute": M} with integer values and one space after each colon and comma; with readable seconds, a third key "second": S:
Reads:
{"hour": 1, "minute": 29}
